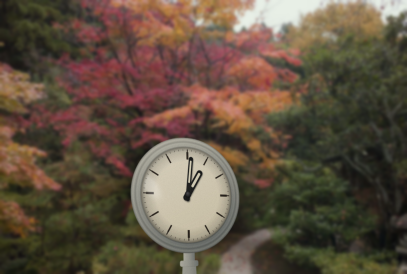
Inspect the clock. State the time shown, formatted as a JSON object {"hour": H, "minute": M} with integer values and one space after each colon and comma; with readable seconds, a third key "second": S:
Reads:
{"hour": 1, "minute": 1}
